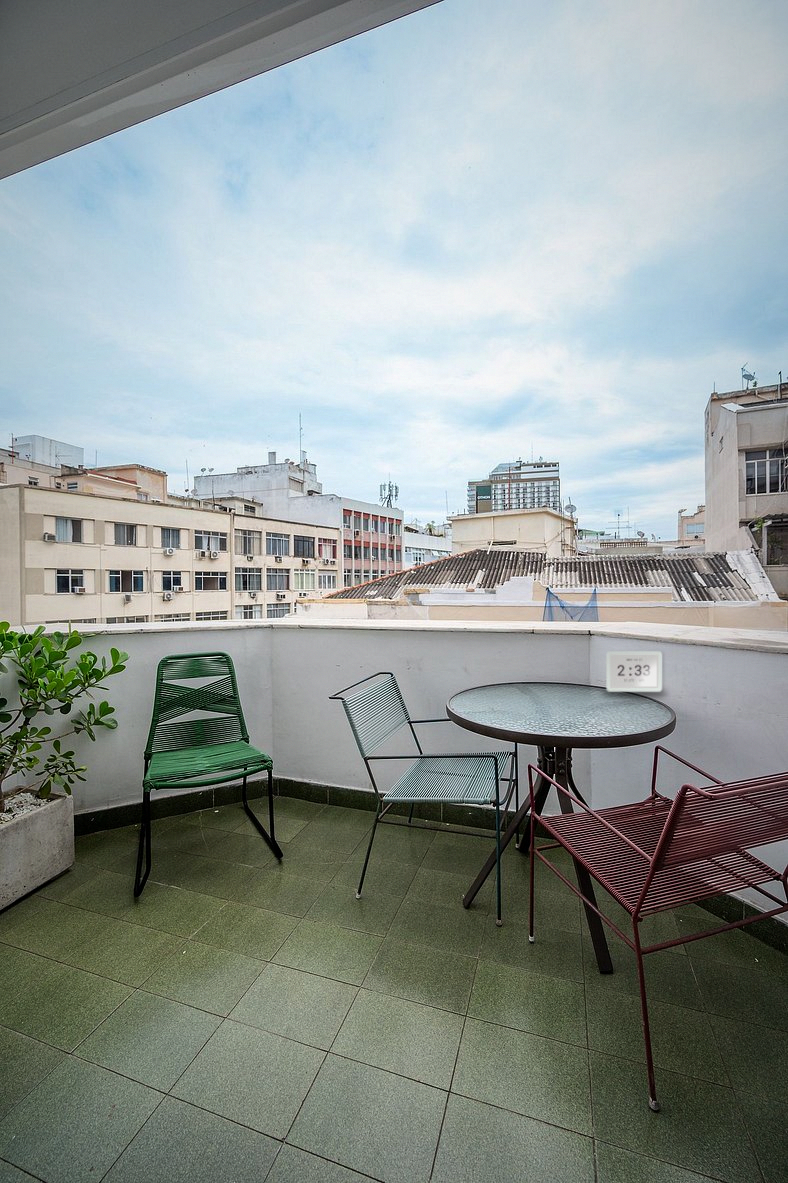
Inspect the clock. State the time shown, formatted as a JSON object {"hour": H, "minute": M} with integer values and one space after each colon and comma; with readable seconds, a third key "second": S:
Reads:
{"hour": 2, "minute": 33}
